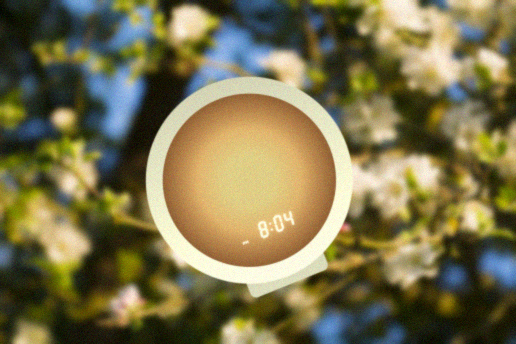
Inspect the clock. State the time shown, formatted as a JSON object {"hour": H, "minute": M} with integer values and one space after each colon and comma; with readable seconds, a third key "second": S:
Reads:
{"hour": 8, "minute": 4}
